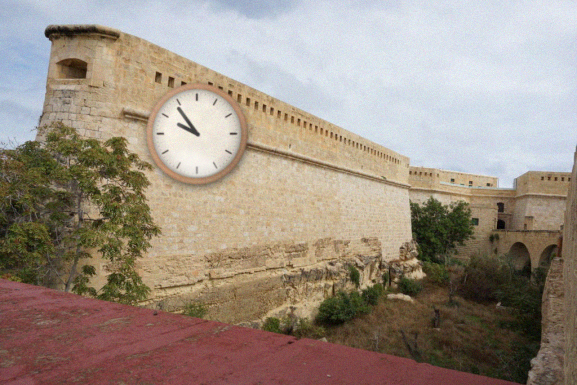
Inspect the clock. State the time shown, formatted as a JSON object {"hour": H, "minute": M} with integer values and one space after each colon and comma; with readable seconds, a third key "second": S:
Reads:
{"hour": 9, "minute": 54}
